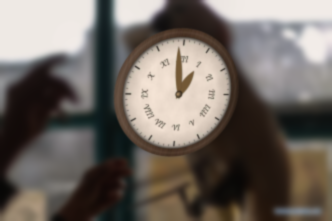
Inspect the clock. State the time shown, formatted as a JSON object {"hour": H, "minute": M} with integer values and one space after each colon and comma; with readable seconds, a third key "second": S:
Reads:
{"hour": 12, "minute": 59}
